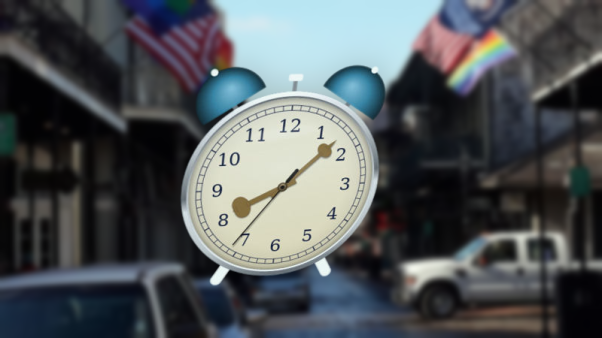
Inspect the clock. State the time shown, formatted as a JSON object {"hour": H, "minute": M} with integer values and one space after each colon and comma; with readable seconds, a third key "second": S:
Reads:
{"hour": 8, "minute": 7, "second": 36}
